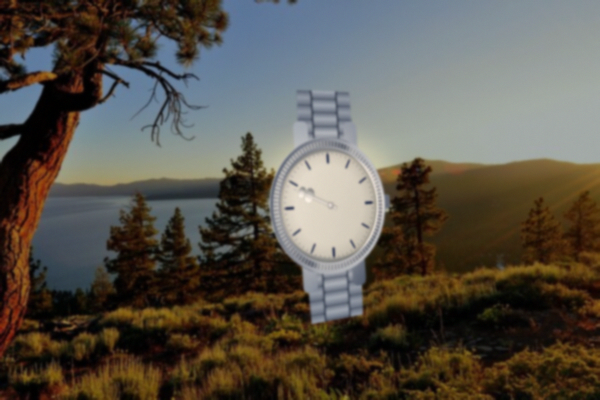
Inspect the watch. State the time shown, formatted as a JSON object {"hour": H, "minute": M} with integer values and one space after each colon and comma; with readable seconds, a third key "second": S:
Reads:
{"hour": 9, "minute": 49}
